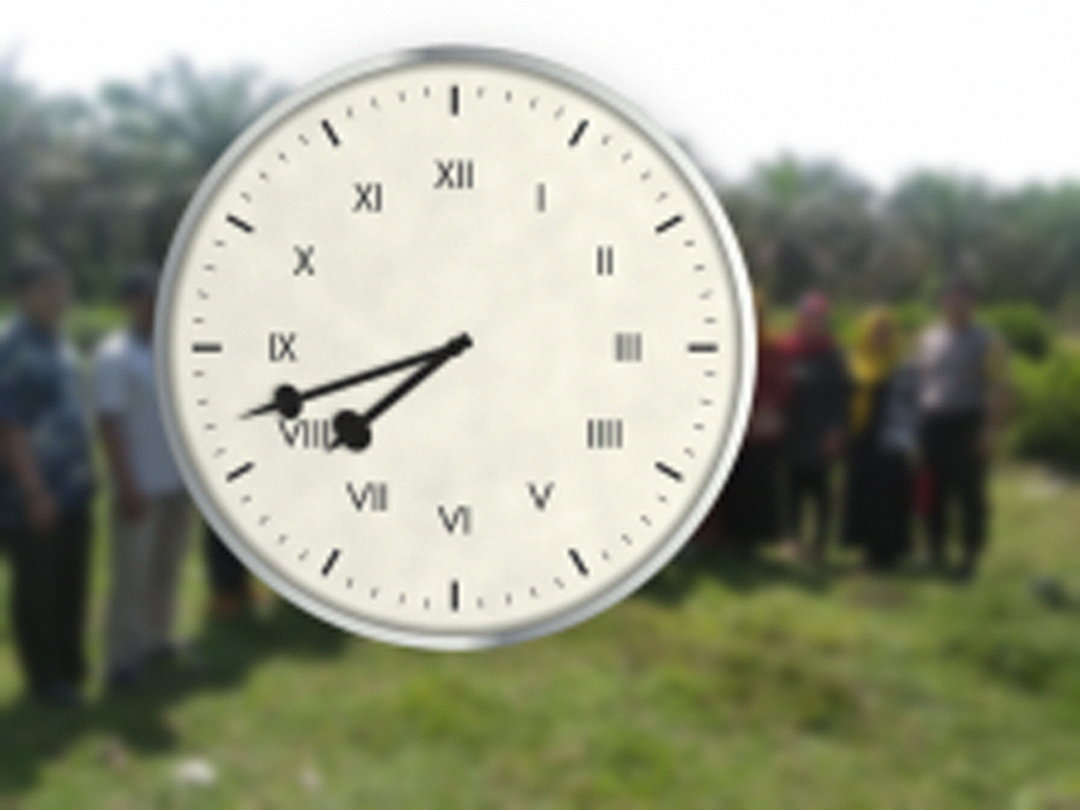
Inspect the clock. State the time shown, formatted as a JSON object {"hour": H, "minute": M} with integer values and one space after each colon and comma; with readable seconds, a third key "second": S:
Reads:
{"hour": 7, "minute": 42}
